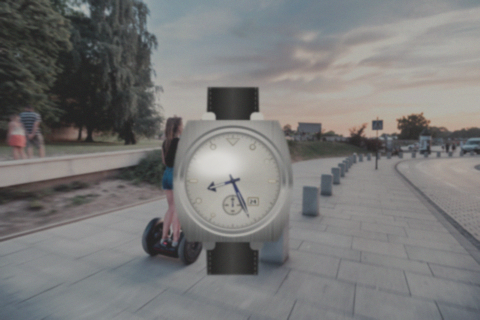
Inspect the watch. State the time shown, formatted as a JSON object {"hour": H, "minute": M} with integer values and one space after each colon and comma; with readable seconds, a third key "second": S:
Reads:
{"hour": 8, "minute": 26}
